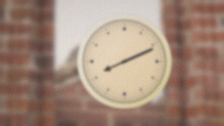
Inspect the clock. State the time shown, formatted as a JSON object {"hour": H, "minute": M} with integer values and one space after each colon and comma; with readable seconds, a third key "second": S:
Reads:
{"hour": 8, "minute": 11}
